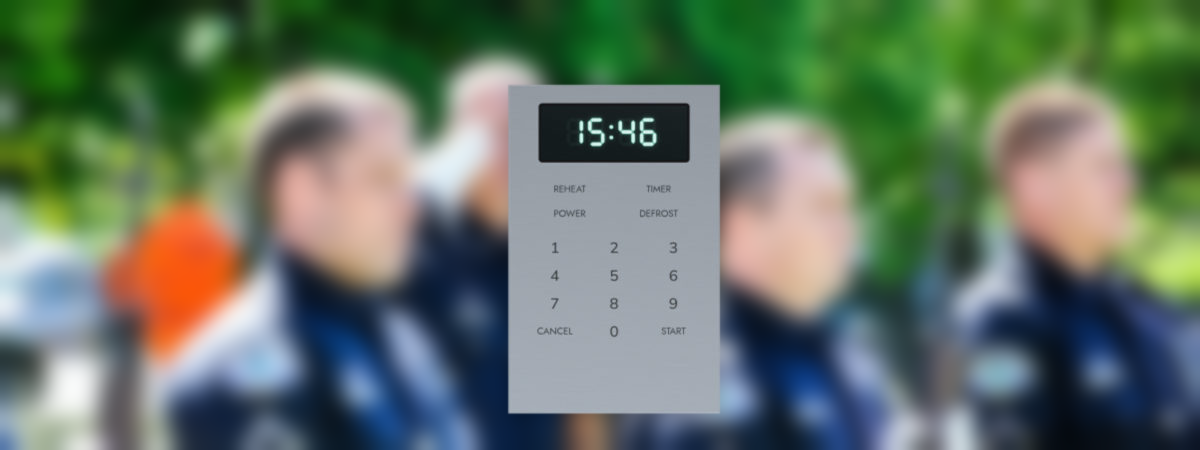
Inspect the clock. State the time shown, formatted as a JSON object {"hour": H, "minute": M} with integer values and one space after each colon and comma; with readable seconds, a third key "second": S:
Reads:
{"hour": 15, "minute": 46}
